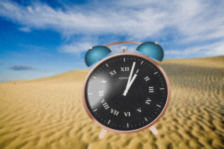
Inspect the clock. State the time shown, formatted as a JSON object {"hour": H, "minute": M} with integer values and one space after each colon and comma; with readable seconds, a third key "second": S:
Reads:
{"hour": 1, "minute": 3}
